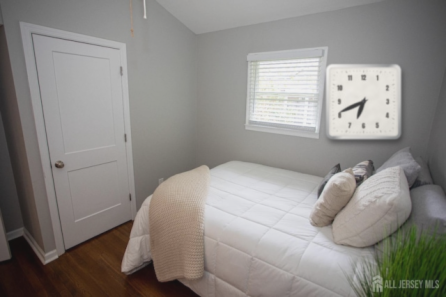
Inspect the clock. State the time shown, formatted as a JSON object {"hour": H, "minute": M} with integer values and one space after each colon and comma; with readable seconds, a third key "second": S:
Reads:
{"hour": 6, "minute": 41}
